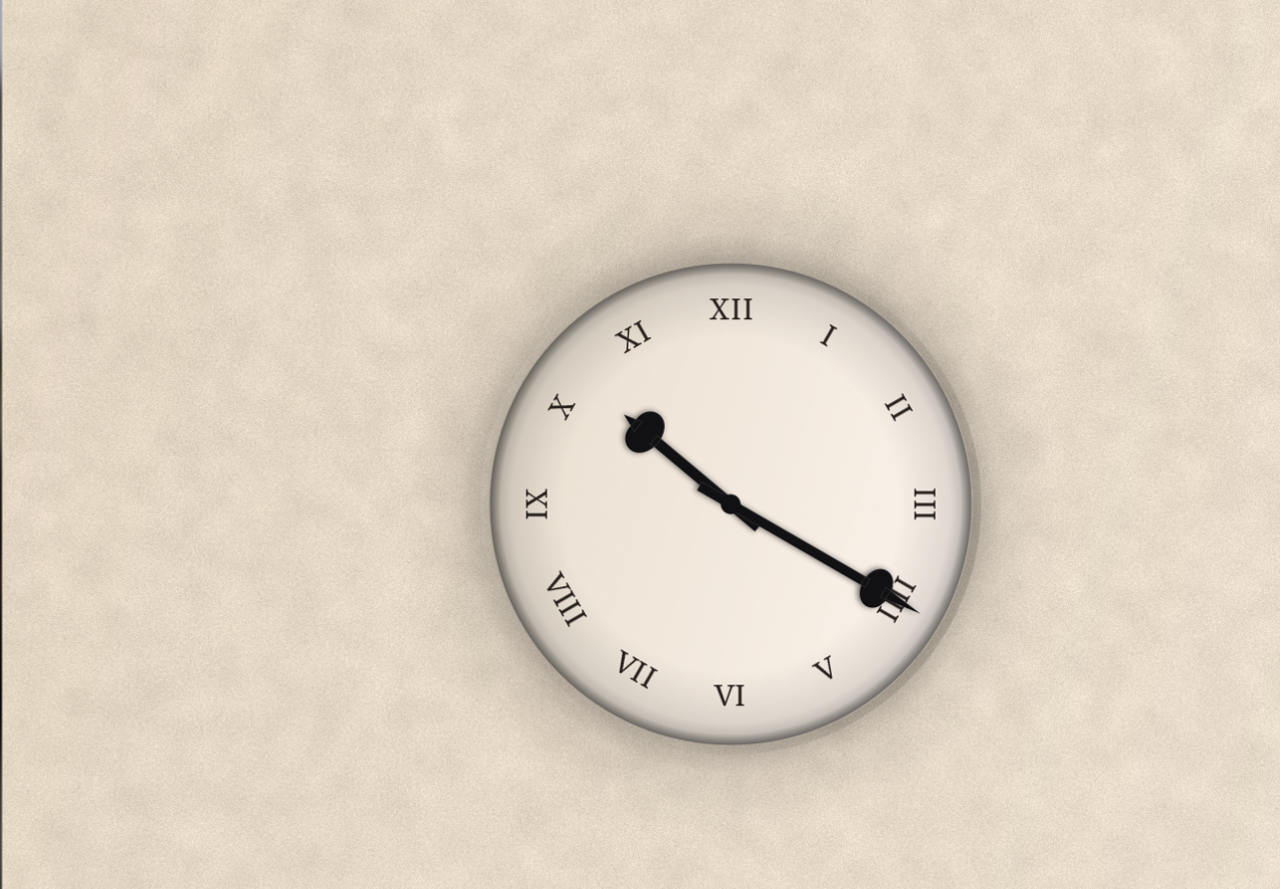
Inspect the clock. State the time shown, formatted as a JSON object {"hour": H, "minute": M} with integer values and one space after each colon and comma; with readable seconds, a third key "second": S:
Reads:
{"hour": 10, "minute": 20}
